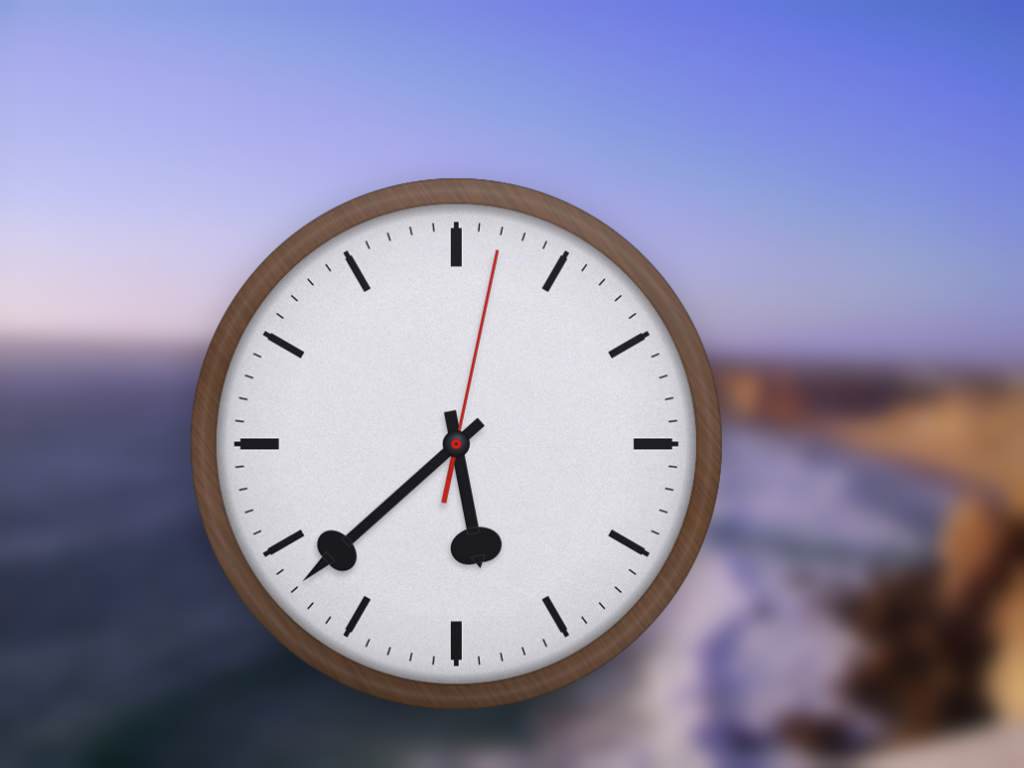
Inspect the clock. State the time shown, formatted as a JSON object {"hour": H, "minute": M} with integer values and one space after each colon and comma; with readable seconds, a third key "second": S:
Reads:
{"hour": 5, "minute": 38, "second": 2}
